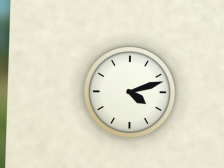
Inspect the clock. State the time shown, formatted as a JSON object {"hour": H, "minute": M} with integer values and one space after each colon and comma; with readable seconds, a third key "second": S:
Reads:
{"hour": 4, "minute": 12}
